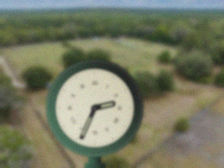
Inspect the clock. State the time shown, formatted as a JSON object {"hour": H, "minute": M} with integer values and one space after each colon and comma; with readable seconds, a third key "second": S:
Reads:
{"hour": 2, "minute": 34}
